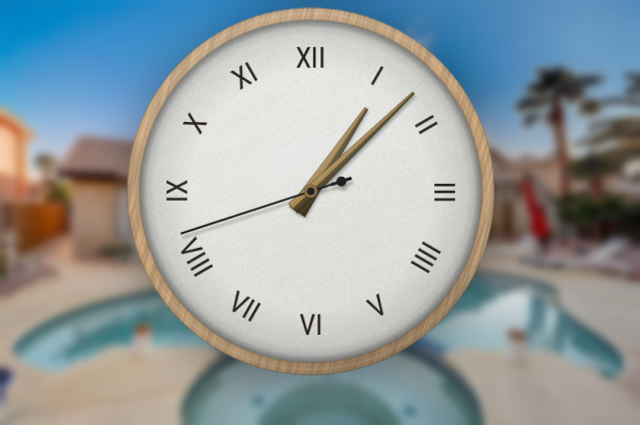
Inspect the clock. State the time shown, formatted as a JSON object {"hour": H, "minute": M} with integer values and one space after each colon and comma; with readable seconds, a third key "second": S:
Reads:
{"hour": 1, "minute": 7, "second": 42}
